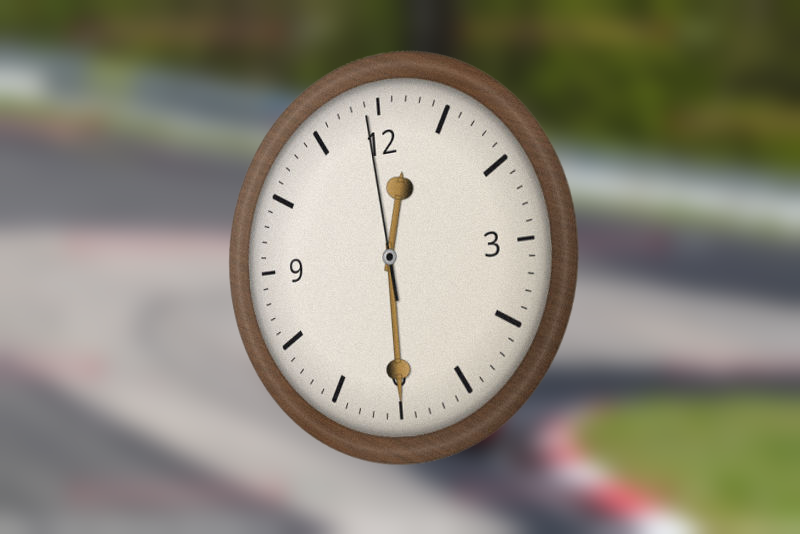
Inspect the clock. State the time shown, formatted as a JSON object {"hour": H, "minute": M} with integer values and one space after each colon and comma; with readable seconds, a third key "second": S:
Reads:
{"hour": 12, "minute": 29, "second": 59}
